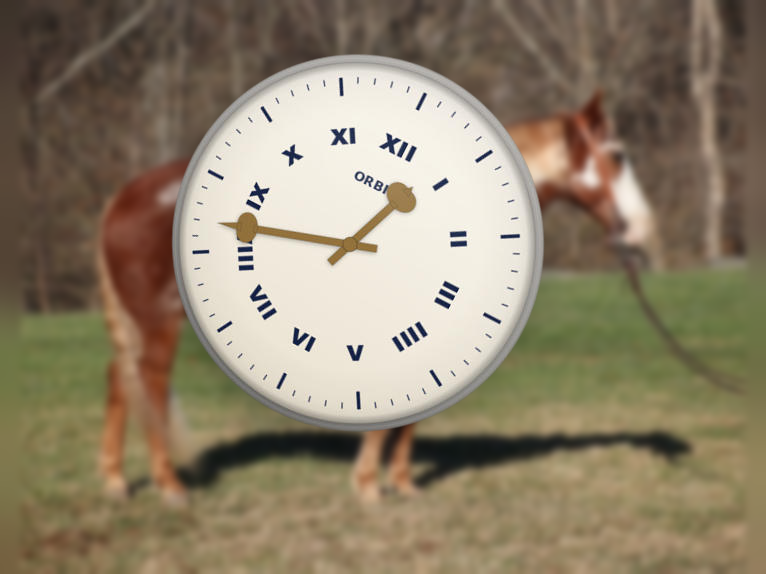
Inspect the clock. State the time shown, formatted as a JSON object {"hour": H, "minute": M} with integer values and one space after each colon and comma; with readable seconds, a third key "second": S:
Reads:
{"hour": 12, "minute": 42}
